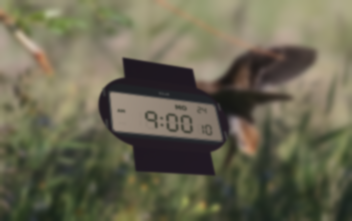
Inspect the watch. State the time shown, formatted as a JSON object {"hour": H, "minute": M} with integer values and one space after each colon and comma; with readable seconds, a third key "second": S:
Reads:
{"hour": 9, "minute": 0}
